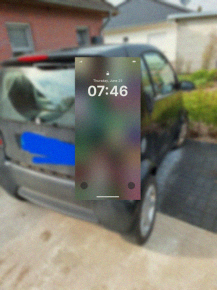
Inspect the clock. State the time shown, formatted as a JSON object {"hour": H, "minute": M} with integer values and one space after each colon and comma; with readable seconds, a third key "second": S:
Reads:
{"hour": 7, "minute": 46}
